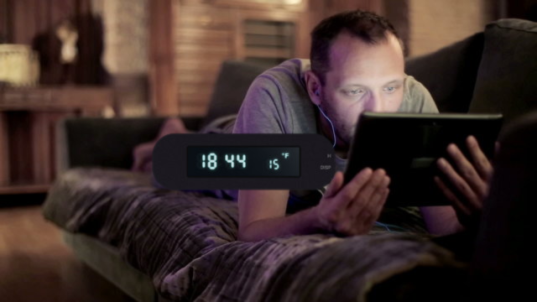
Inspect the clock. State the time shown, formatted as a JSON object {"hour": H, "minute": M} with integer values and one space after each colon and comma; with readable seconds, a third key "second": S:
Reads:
{"hour": 18, "minute": 44}
